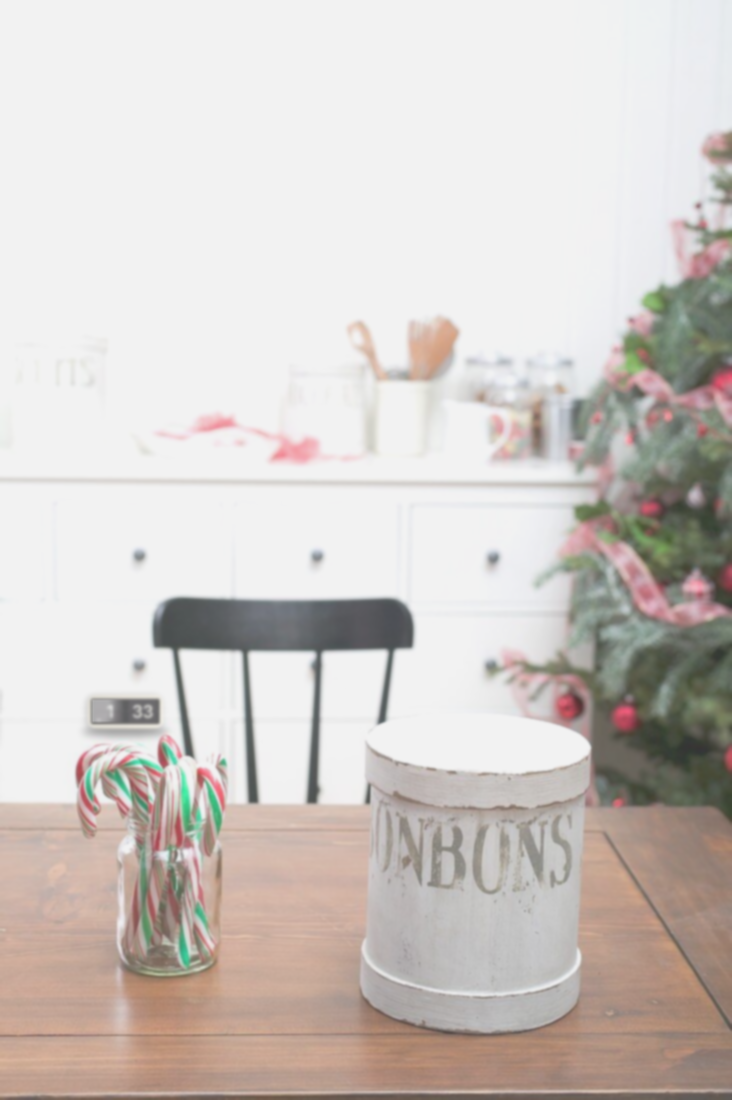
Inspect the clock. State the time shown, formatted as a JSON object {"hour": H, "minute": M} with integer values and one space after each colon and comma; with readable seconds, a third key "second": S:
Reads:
{"hour": 1, "minute": 33}
